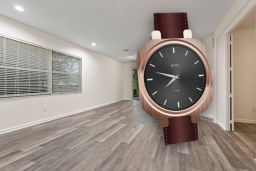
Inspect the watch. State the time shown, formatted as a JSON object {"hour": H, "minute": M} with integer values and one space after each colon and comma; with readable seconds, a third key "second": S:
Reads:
{"hour": 7, "minute": 48}
